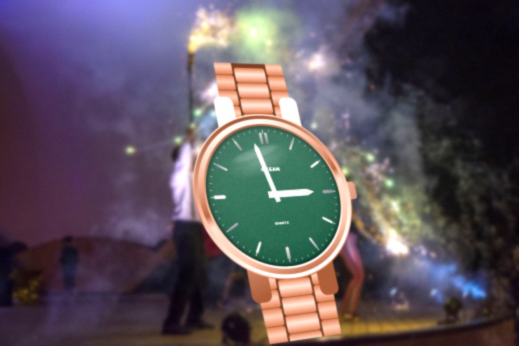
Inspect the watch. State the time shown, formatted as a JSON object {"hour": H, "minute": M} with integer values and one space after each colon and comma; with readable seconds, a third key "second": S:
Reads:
{"hour": 2, "minute": 58}
